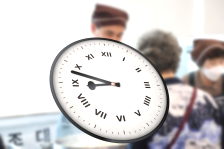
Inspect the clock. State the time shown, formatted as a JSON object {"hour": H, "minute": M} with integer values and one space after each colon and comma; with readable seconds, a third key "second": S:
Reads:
{"hour": 8, "minute": 48}
